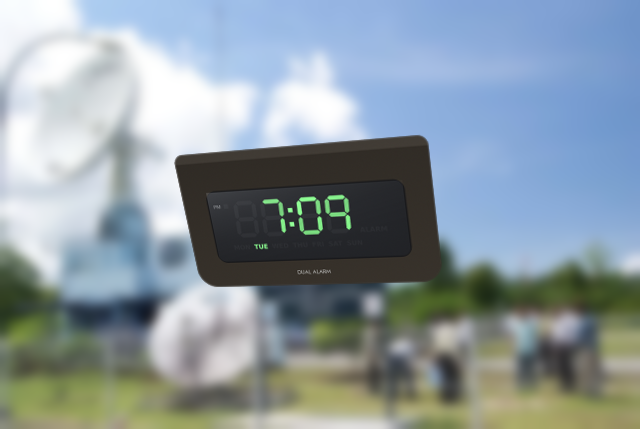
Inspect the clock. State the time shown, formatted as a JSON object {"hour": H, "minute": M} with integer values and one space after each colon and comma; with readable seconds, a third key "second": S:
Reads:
{"hour": 7, "minute": 9}
